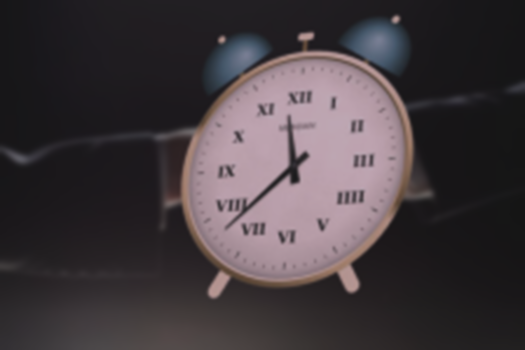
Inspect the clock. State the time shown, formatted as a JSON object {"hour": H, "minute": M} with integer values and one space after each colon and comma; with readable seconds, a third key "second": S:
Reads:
{"hour": 11, "minute": 38}
